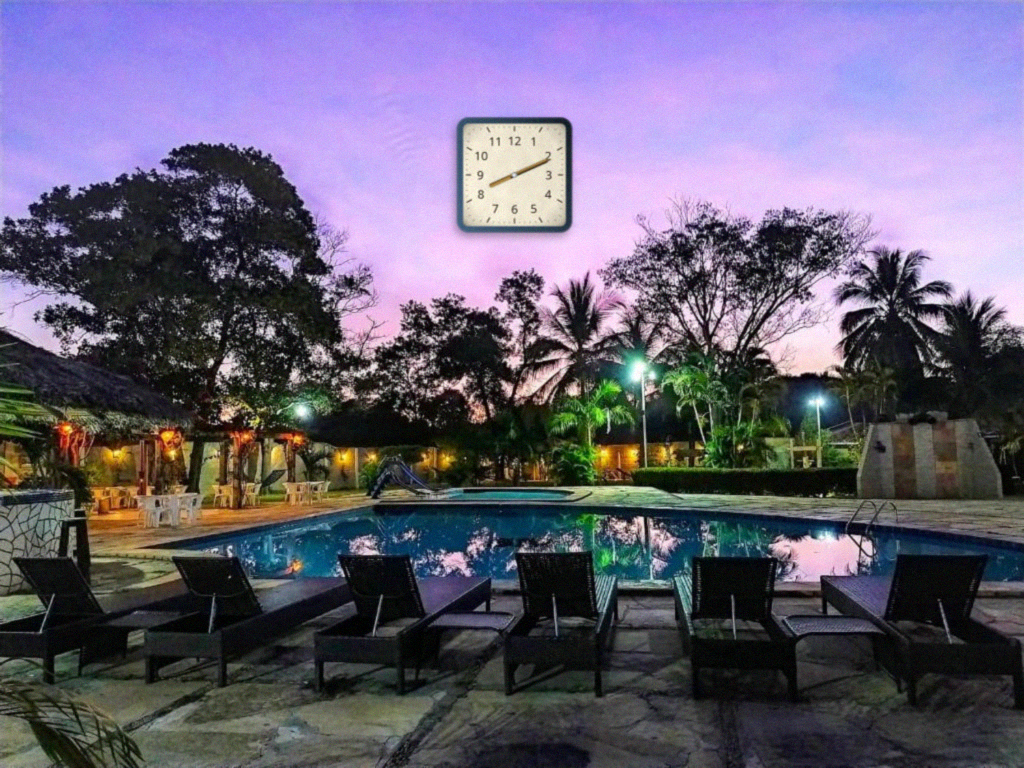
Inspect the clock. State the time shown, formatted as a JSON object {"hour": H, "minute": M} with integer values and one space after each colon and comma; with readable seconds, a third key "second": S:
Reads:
{"hour": 8, "minute": 11}
